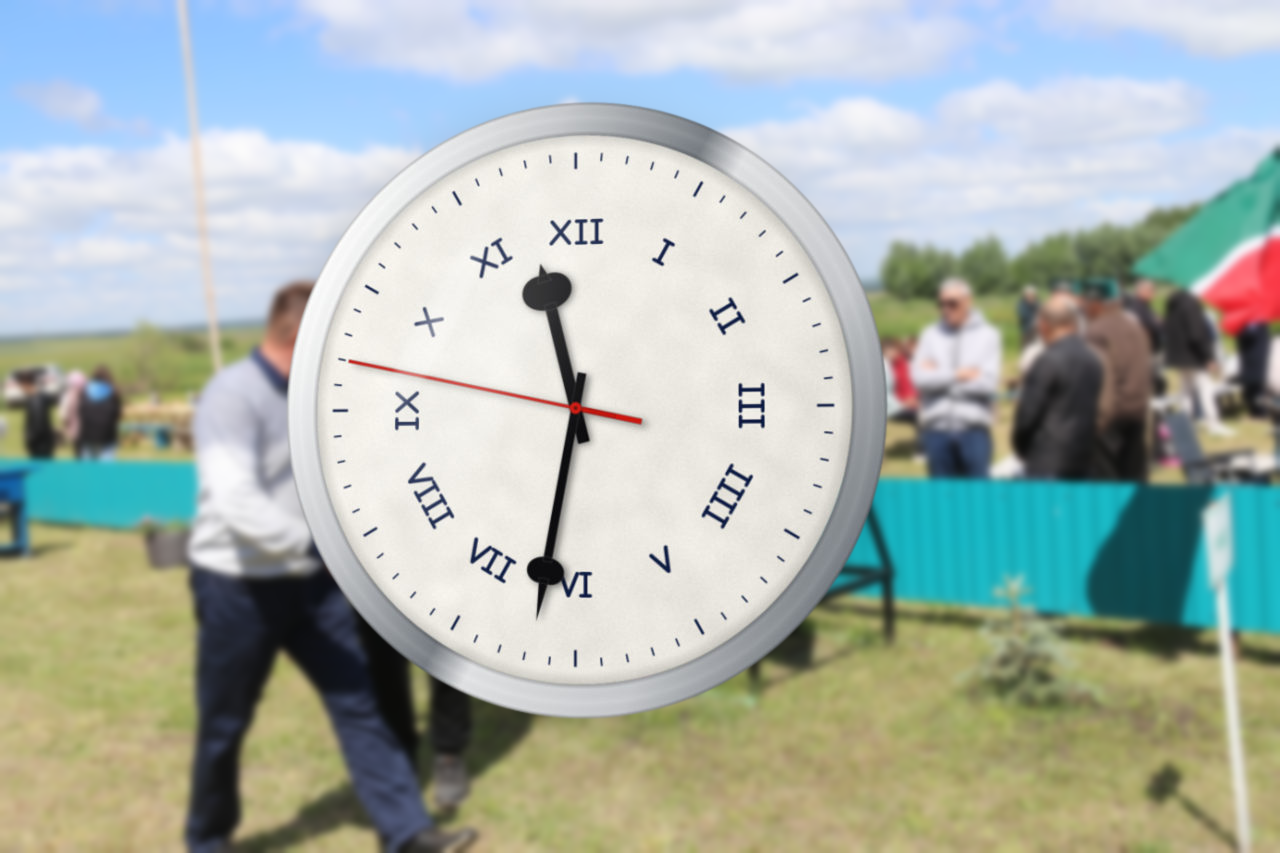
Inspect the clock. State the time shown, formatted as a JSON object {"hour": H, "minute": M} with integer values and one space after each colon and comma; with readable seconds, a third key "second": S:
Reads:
{"hour": 11, "minute": 31, "second": 47}
